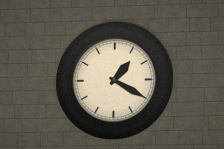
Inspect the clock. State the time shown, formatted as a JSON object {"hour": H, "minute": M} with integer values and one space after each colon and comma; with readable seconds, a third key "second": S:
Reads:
{"hour": 1, "minute": 20}
